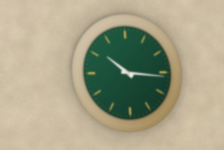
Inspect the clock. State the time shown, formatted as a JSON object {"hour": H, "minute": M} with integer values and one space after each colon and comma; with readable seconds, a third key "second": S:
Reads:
{"hour": 10, "minute": 16}
